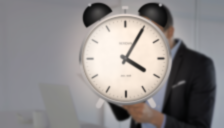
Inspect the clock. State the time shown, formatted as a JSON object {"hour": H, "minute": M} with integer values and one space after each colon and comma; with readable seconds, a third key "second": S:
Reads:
{"hour": 4, "minute": 5}
